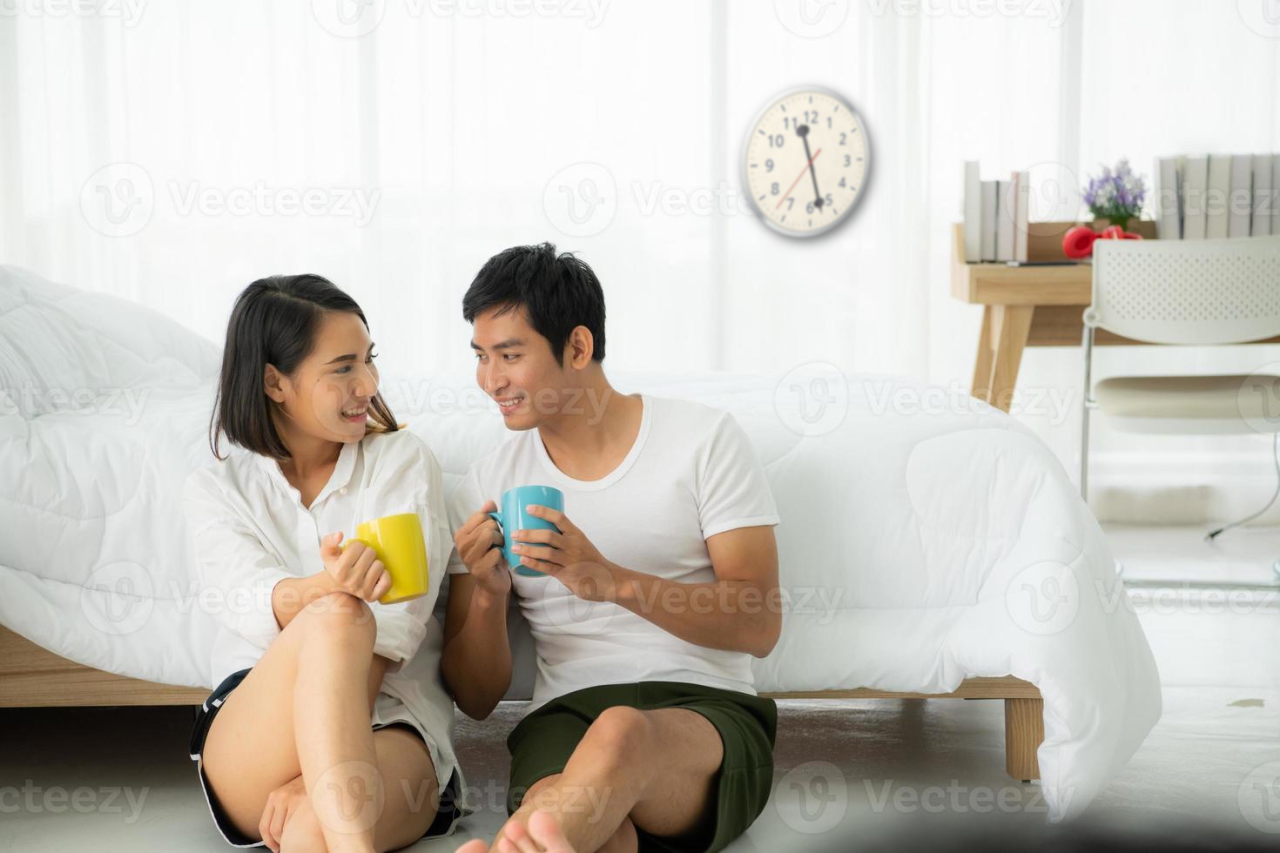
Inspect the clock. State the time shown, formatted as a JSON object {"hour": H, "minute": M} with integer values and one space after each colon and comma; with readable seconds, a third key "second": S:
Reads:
{"hour": 11, "minute": 27, "second": 37}
